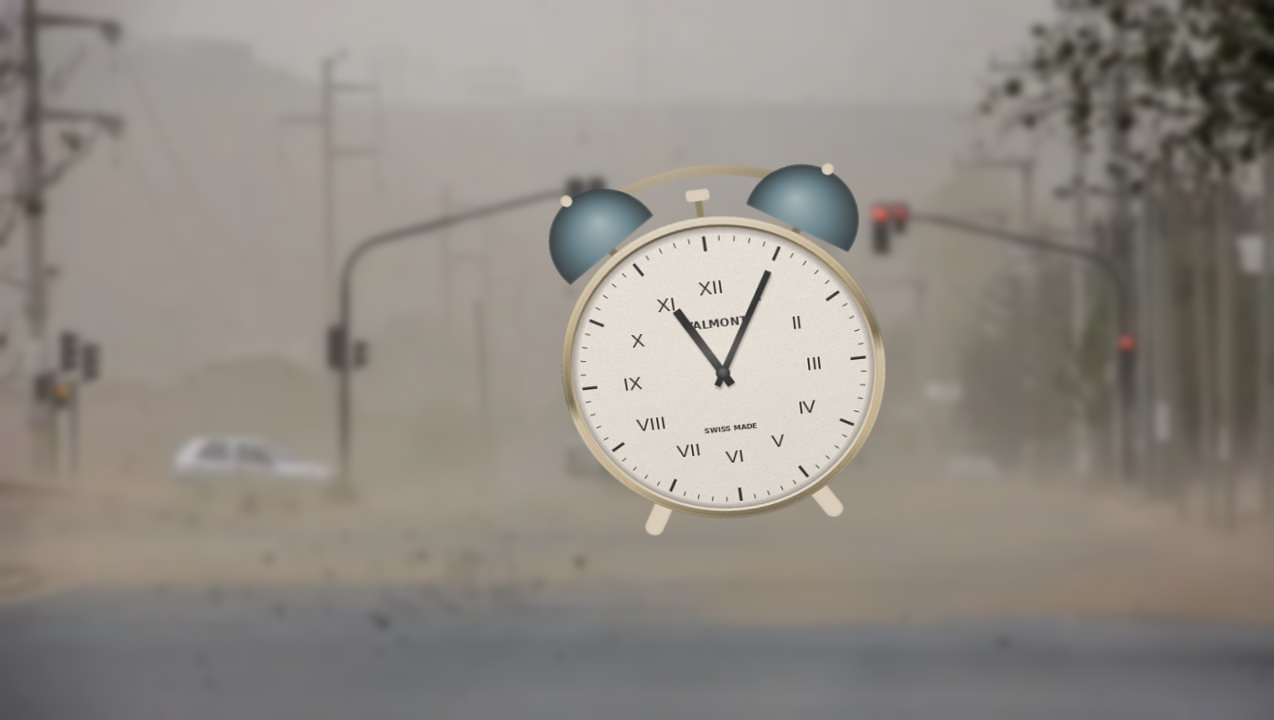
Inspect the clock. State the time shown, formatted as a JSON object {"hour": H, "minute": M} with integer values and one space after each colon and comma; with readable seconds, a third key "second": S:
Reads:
{"hour": 11, "minute": 5}
